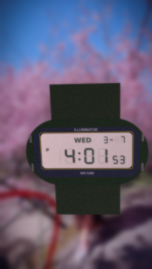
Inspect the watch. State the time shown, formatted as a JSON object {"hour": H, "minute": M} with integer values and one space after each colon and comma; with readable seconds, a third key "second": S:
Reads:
{"hour": 4, "minute": 1}
